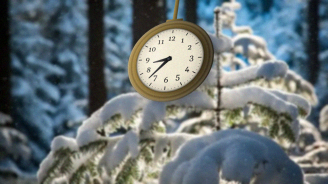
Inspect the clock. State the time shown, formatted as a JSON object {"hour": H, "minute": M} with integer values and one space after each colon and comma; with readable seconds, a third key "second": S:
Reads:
{"hour": 8, "minute": 37}
